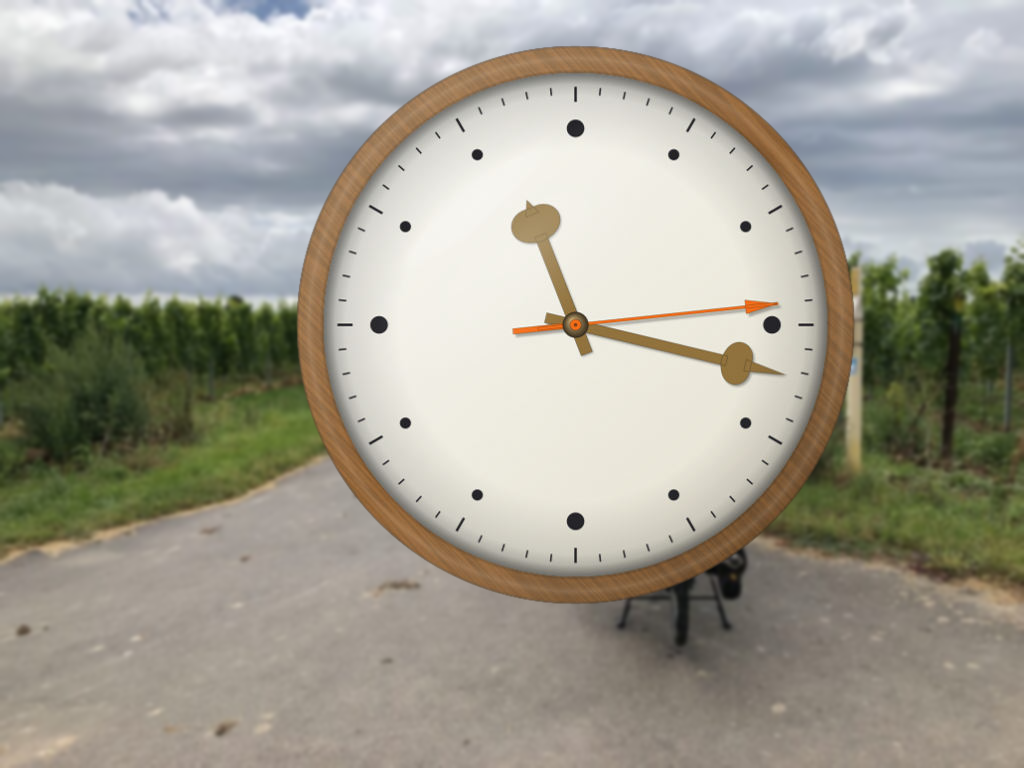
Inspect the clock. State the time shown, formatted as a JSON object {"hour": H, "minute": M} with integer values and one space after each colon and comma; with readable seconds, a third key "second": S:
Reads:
{"hour": 11, "minute": 17, "second": 14}
